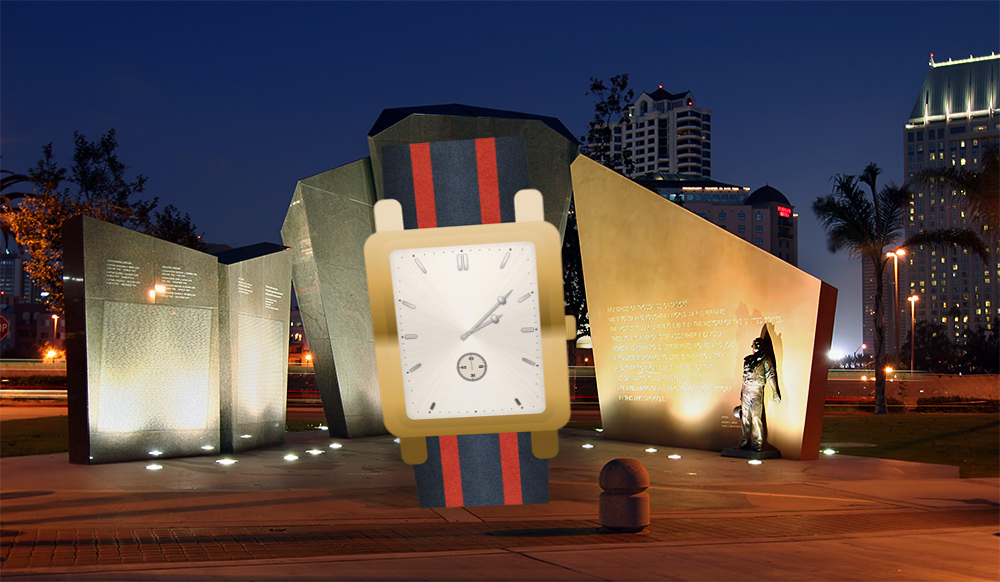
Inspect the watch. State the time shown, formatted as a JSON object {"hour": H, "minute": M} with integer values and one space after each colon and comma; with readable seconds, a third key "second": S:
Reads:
{"hour": 2, "minute": 8}
